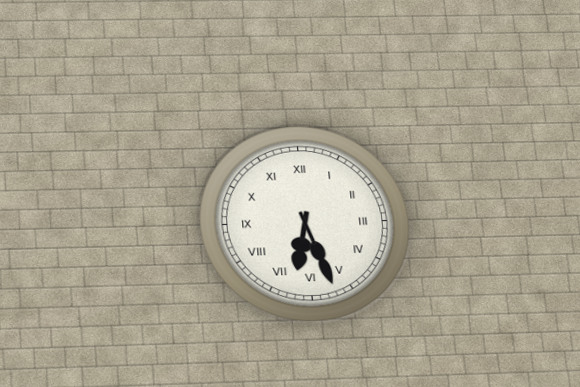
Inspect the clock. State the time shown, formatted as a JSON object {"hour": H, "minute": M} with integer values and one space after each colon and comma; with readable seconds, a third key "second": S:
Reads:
{"hour": 6, "minute": 27}
